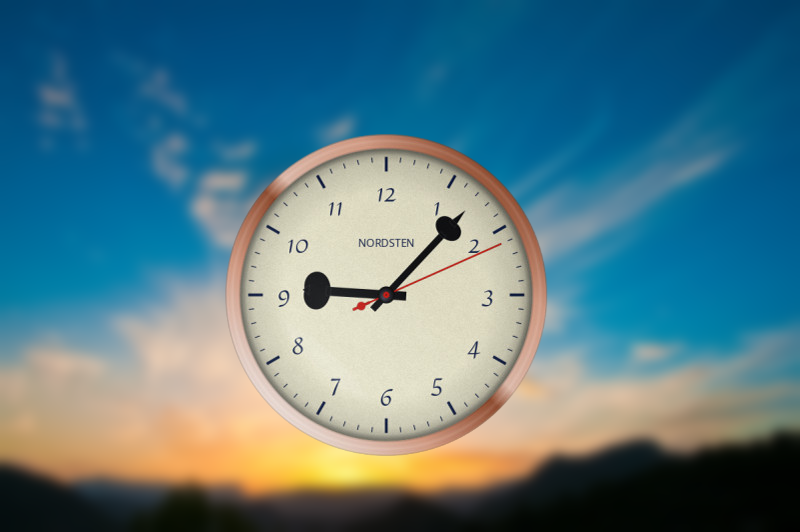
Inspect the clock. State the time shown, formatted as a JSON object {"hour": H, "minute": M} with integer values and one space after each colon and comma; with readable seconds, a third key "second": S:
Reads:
{"hour": 9, "minute": 7, "second": 11}
